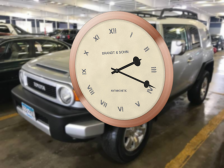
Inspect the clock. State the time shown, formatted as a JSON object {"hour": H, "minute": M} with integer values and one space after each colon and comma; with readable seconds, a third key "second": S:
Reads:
{"hour": 2, "minute": 19}
